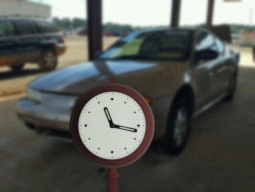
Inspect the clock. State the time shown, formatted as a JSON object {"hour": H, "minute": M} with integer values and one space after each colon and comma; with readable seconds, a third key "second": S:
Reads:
{"hour": 11, "minute": 17}
